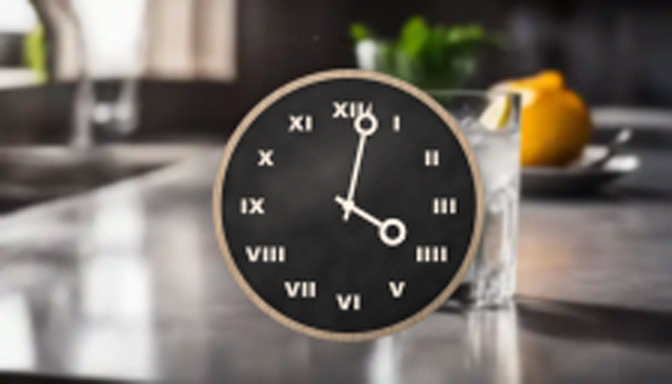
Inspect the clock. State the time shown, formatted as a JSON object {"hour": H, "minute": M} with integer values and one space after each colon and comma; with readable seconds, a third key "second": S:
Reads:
{"hour": 4, "minute": 2}
